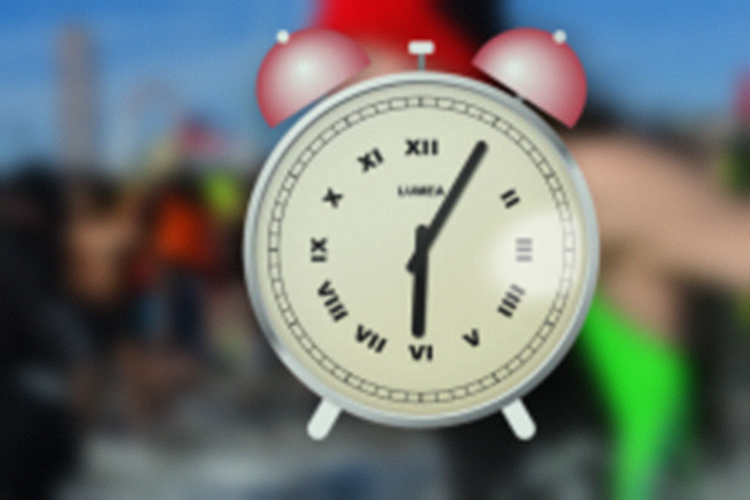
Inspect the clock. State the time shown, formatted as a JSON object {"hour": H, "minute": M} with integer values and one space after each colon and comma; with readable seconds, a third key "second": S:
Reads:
{"hour": 6, "minute": 5}
